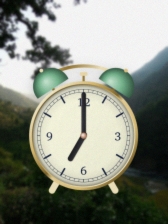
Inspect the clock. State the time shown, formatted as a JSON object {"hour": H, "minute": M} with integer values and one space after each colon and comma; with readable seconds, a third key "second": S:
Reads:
{"hour": 7, "minute": 0}
